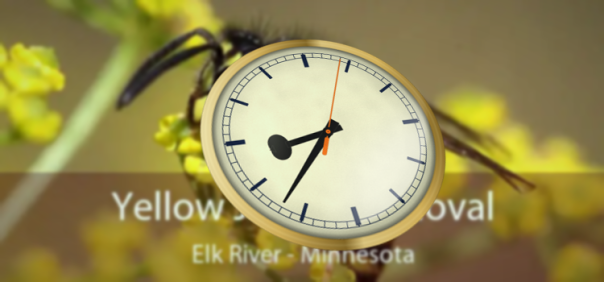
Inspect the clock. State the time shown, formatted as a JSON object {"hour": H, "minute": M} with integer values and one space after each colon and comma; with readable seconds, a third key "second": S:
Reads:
{"hour": 8, "minute": 37, "second": 4}
